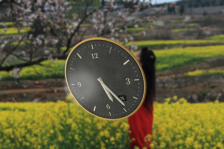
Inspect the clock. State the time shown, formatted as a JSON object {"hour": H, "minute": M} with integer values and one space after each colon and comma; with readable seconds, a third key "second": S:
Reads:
{"hour": 5, "minute": 24}
